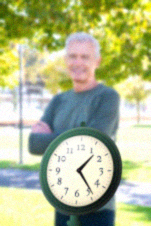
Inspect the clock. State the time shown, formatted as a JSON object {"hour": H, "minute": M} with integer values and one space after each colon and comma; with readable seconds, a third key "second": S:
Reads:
{"hour": 1, "minute": 24}
